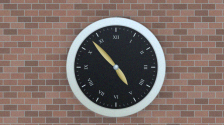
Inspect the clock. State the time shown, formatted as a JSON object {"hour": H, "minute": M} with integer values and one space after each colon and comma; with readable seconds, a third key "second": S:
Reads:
{"hour": 4, "minute": 53}
